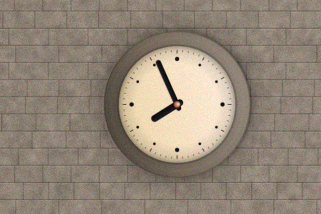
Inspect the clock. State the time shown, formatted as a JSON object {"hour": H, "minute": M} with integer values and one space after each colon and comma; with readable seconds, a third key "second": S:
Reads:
{"hour": 7, "minute": 56}
